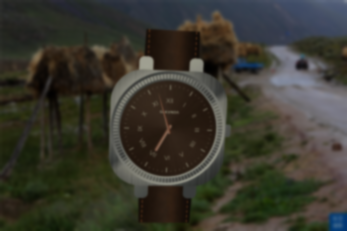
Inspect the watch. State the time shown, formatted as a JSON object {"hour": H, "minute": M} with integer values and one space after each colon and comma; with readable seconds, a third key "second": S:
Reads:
{"hour": 6, "minute": 57}
